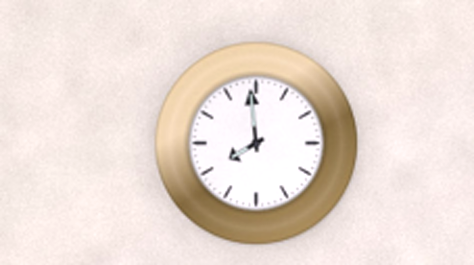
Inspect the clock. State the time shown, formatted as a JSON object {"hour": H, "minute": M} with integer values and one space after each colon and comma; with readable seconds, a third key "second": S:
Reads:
{"hour": 7, "minute": 59}
